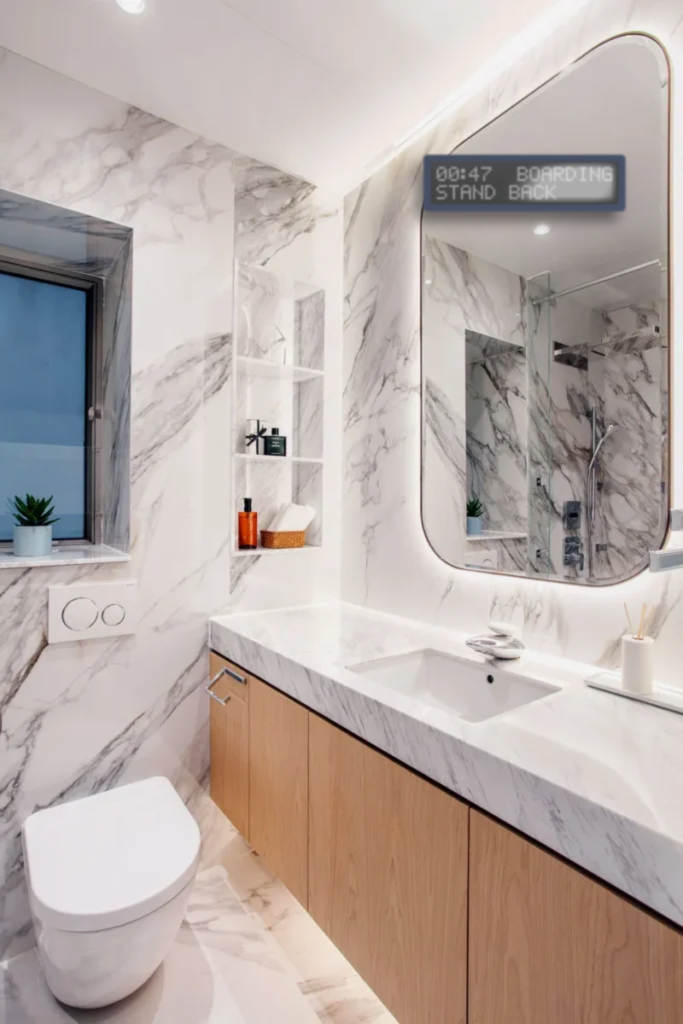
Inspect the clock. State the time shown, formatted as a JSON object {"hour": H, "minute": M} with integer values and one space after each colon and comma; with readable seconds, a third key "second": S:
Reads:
{"hour": 0, "minute": 47}
